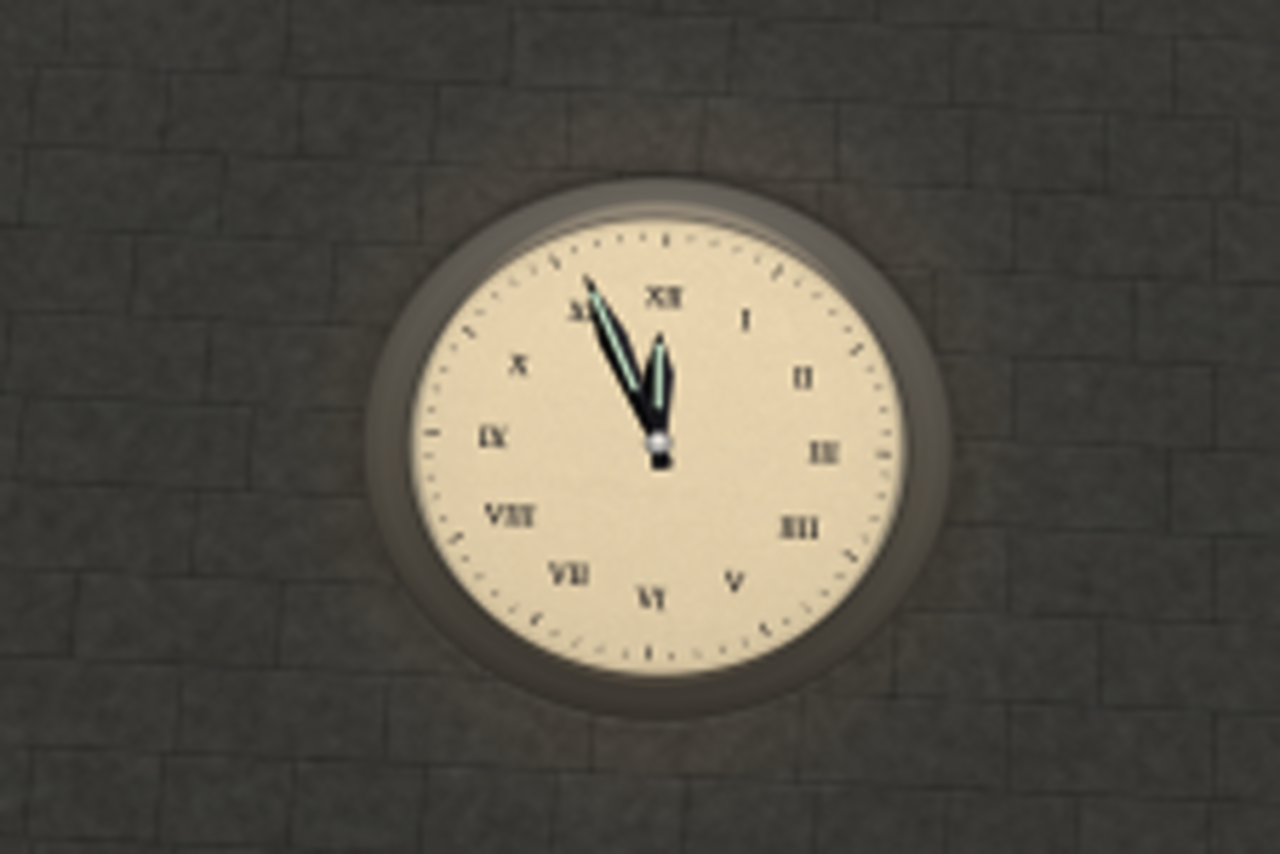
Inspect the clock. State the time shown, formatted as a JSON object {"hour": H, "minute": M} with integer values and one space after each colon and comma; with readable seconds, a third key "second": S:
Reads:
{"hour": 11, "minute": 56}
